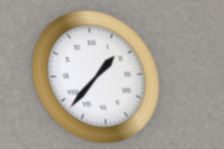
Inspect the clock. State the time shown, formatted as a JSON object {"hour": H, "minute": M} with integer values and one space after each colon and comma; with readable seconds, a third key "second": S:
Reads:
{"hour": 1, "minute": 38}
